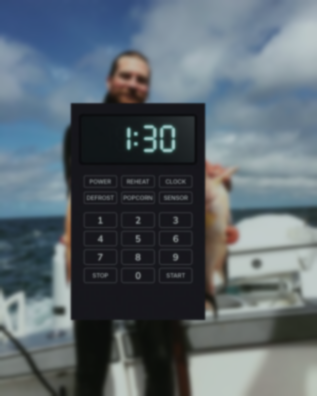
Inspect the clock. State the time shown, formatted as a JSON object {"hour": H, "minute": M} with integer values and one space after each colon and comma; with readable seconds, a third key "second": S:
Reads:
{"hour": 1, "minute": 30}
